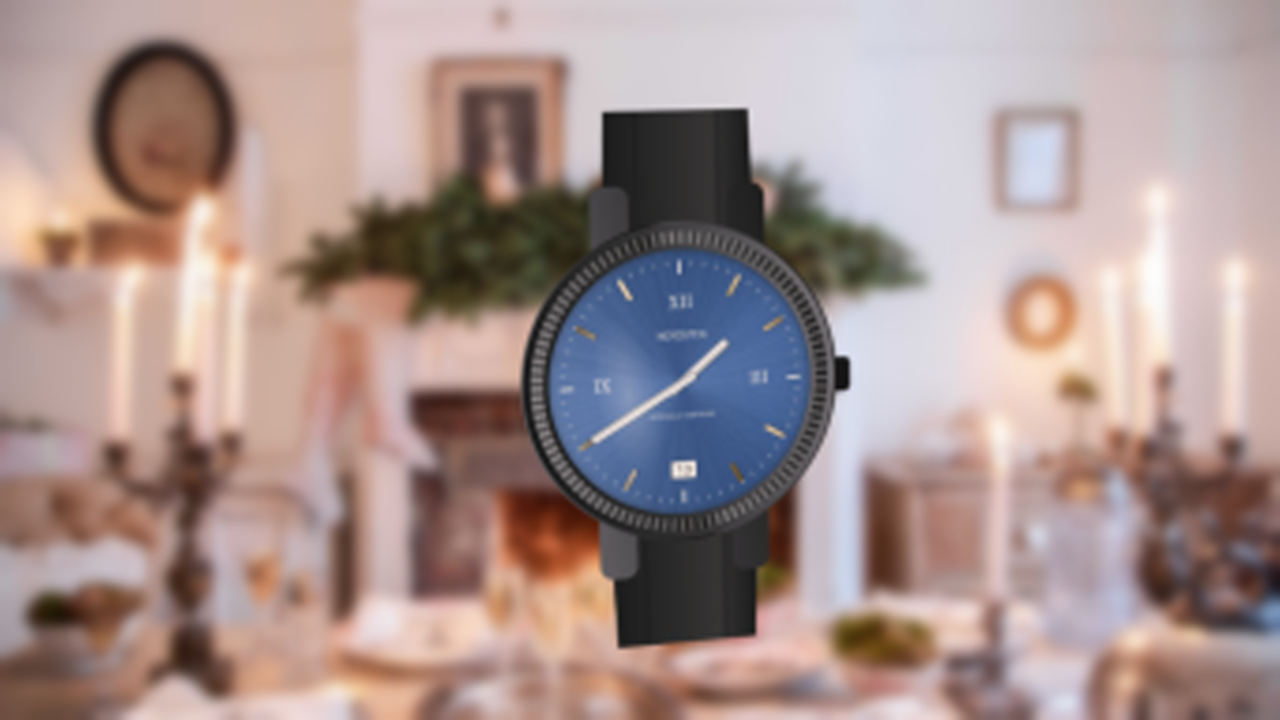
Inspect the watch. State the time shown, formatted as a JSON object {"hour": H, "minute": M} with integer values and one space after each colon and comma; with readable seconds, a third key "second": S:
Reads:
{"hour": 1, "minute": 40}
